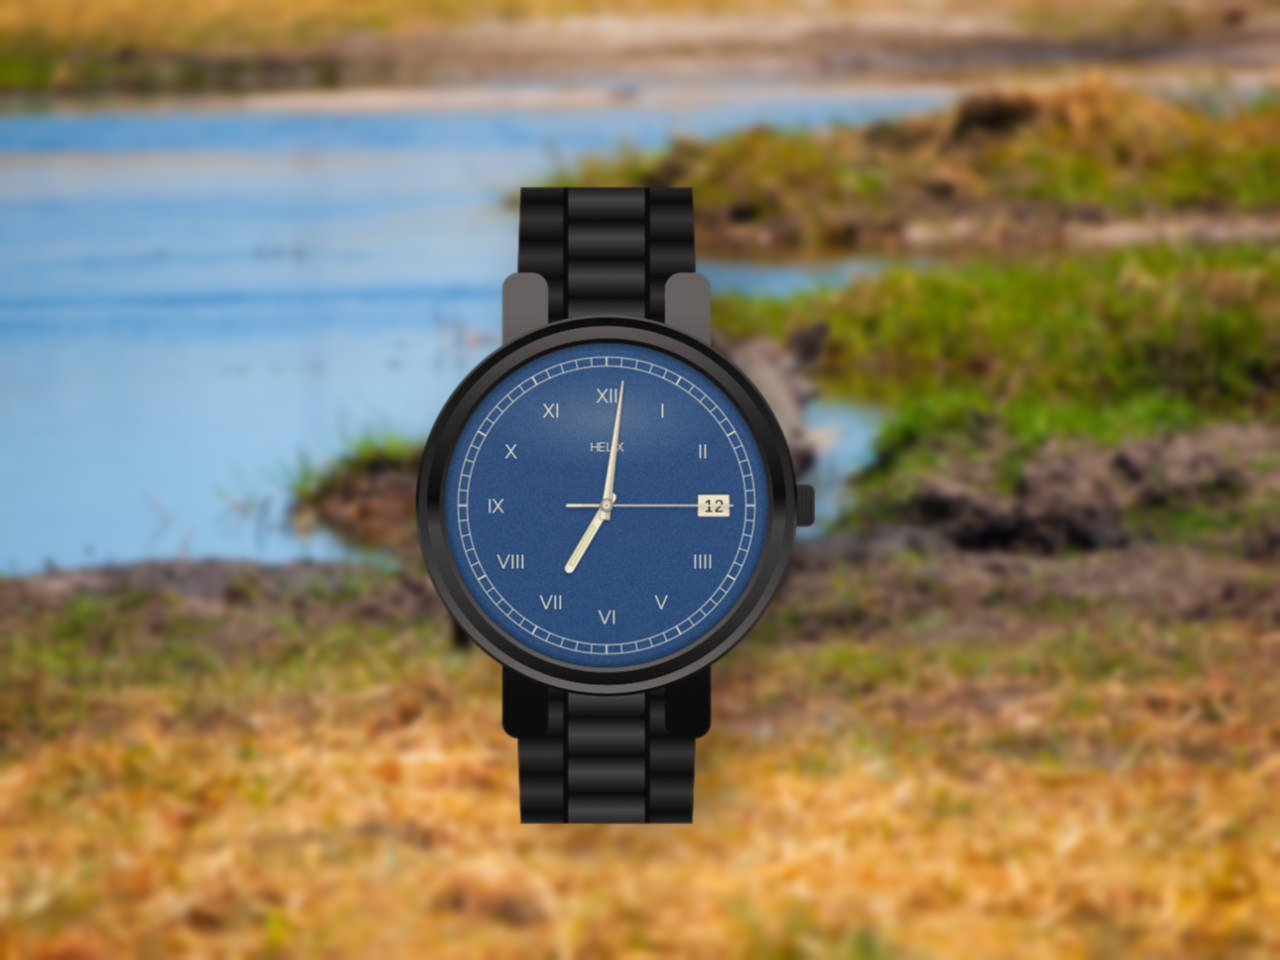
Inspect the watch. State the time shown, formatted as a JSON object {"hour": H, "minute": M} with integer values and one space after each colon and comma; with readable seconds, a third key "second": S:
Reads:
{"hour": 7, "minute": 1, "second": 15}
